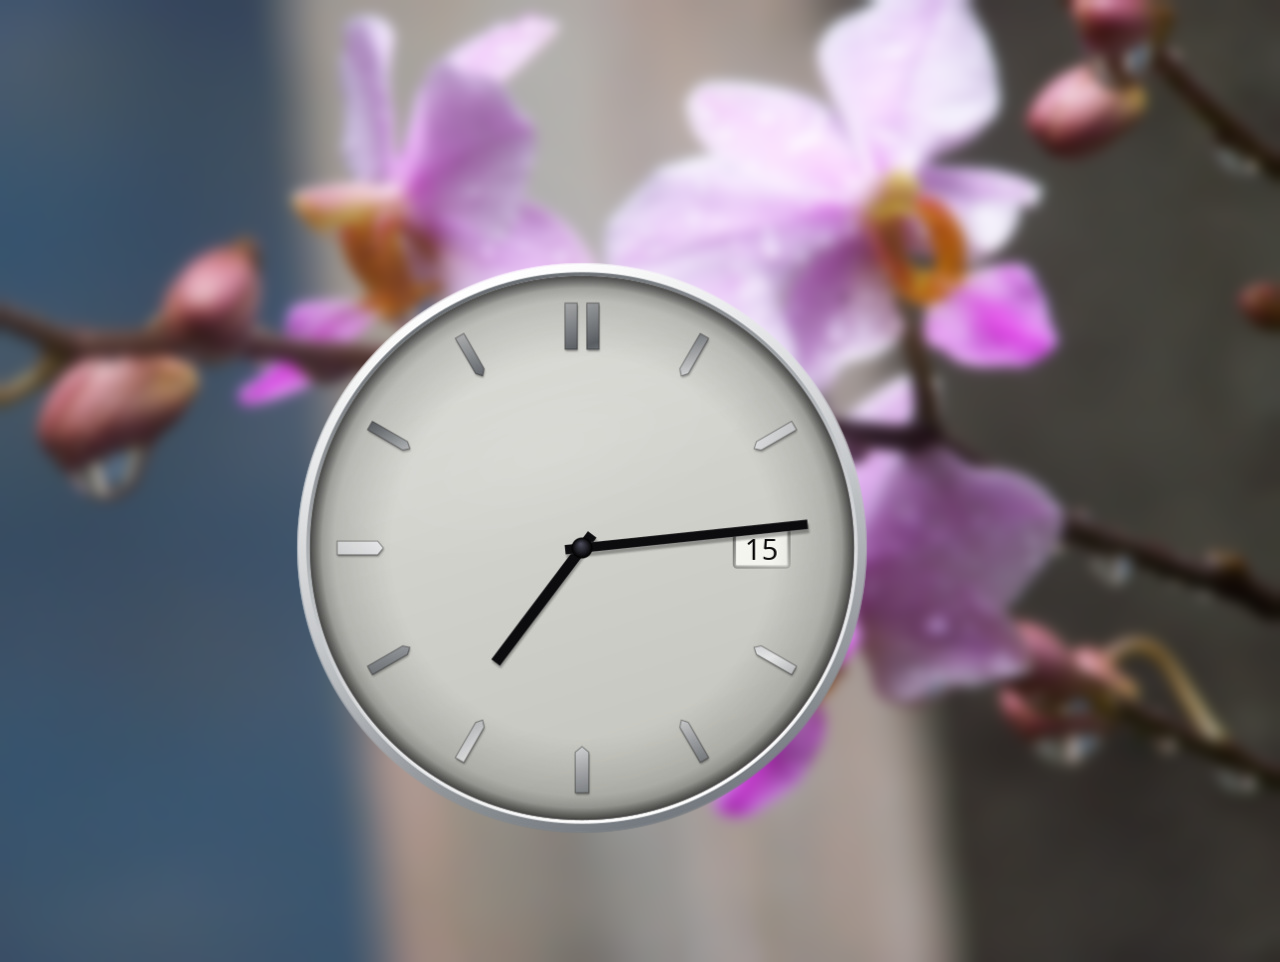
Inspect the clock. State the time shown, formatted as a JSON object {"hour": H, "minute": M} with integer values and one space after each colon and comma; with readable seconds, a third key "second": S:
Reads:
{"hour": 7, "minute": 14}
